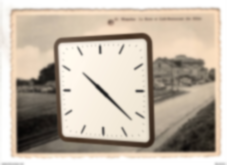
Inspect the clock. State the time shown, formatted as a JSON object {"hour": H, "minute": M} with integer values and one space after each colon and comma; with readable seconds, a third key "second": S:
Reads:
{"hour": 10, "minute": 22}
